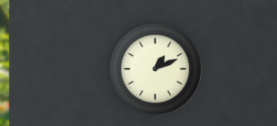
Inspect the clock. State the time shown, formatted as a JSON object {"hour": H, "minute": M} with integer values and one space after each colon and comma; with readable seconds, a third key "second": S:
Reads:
{"hour": 1, "minute": 11}
